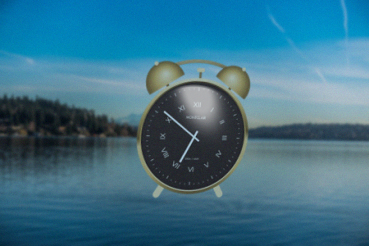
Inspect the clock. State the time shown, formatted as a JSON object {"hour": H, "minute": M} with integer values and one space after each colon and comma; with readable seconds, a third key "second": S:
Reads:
{"hour": 6, "minute": 51}
